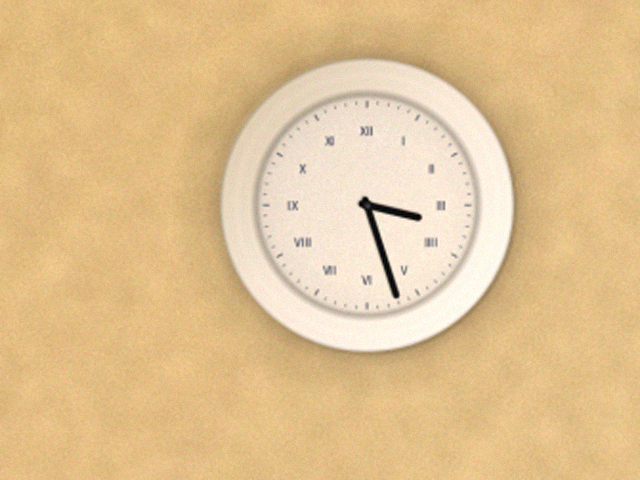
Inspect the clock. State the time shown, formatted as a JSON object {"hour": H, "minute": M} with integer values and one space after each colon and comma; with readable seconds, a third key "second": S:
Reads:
{"hour": 3, "minute": 27}
